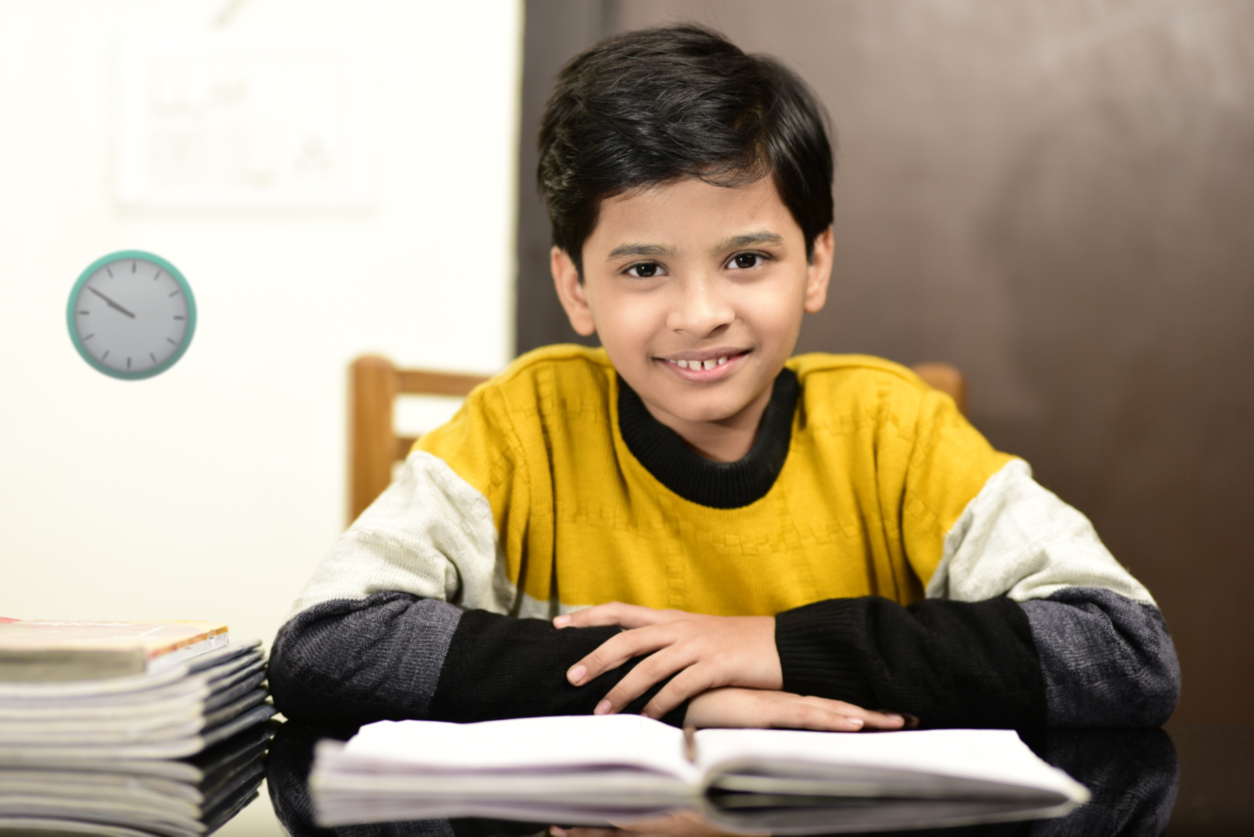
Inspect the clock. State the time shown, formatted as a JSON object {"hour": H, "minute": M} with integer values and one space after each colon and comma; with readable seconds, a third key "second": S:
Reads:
{"hour": 9, "minute": 50}
